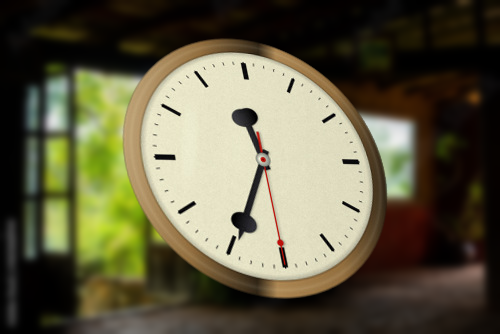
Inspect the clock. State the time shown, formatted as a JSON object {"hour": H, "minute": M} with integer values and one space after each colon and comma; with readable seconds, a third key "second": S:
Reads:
{"hour": 11, "minute": 34, "second": 30}
